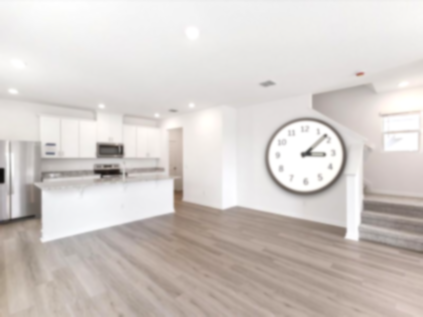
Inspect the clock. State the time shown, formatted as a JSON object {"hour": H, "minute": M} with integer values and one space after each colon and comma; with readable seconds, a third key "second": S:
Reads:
{"hour": 3, "minute": 8}
